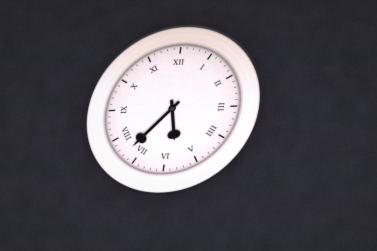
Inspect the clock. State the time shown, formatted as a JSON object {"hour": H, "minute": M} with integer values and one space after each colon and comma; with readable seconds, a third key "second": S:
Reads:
{"hour": 5, "minute": 37}
